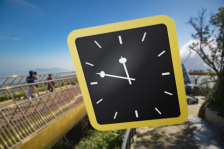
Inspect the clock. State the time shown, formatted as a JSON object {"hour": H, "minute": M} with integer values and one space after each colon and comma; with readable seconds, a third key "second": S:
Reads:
{"hour": 11, "minute": 48}
